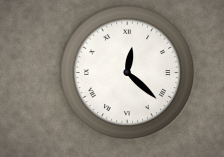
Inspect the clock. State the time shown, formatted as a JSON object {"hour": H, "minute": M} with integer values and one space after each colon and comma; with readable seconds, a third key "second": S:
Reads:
{"hour": 12, "minute": 22}
